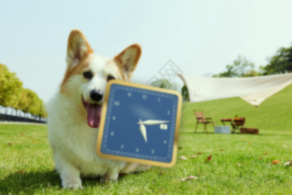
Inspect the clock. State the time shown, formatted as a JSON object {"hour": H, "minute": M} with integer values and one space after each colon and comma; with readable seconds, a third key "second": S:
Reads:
{"hour": 5, "minute": 13}
